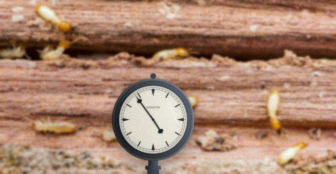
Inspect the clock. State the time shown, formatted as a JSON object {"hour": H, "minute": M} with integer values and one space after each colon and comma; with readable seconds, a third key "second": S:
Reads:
{"hour": 4, "minute": 54}
